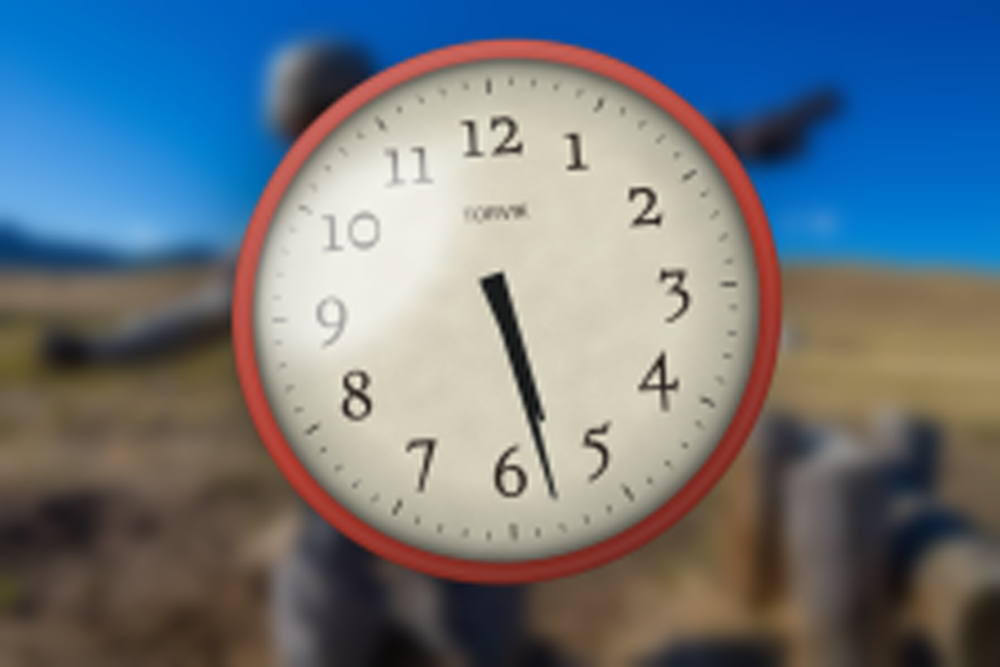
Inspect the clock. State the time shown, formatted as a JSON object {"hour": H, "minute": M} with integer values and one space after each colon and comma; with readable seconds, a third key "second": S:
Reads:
{"hour": 5, "minute": 28}
